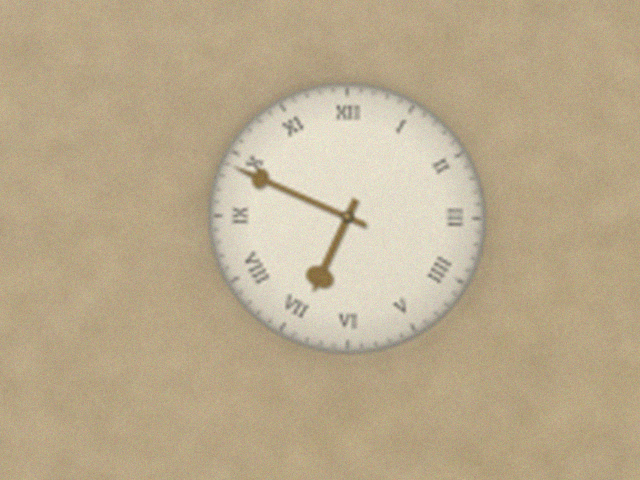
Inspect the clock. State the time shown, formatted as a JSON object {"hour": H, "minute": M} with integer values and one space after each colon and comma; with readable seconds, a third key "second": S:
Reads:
{"hour": 6, "minute": 49}
